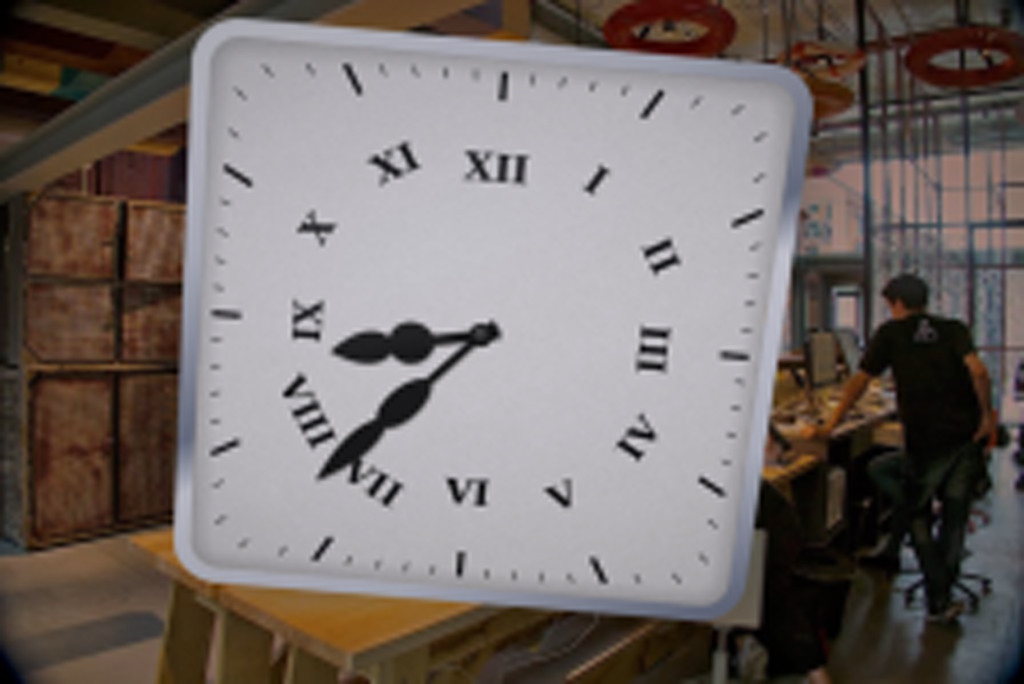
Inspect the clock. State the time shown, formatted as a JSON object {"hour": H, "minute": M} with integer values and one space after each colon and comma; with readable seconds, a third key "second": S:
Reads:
{"hour": 8, "minute": 37}
